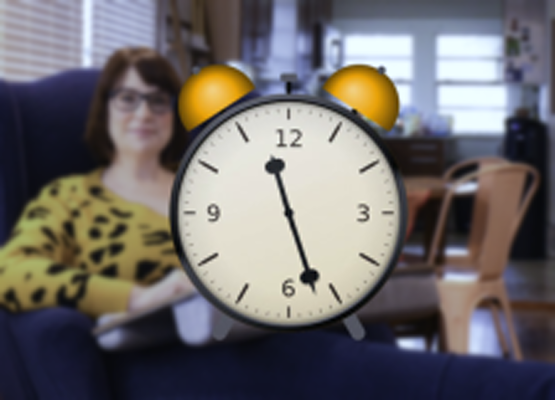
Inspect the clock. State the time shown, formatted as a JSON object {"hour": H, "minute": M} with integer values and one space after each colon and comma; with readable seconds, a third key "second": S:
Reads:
{"hour": 11, "minute": 27}
